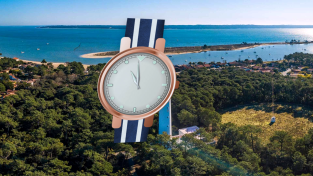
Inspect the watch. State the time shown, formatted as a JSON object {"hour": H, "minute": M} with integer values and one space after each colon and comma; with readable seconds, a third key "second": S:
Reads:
{"hour": 10, "minute": 59}
